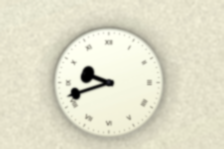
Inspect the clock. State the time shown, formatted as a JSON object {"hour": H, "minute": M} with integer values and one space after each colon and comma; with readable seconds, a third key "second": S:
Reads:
{"hour": 9, "minute": 42}
